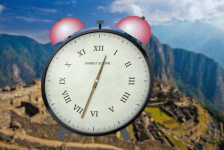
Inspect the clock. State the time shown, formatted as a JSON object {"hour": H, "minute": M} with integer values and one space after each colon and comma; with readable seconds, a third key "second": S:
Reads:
{"hour": 12, "minute": 33}
